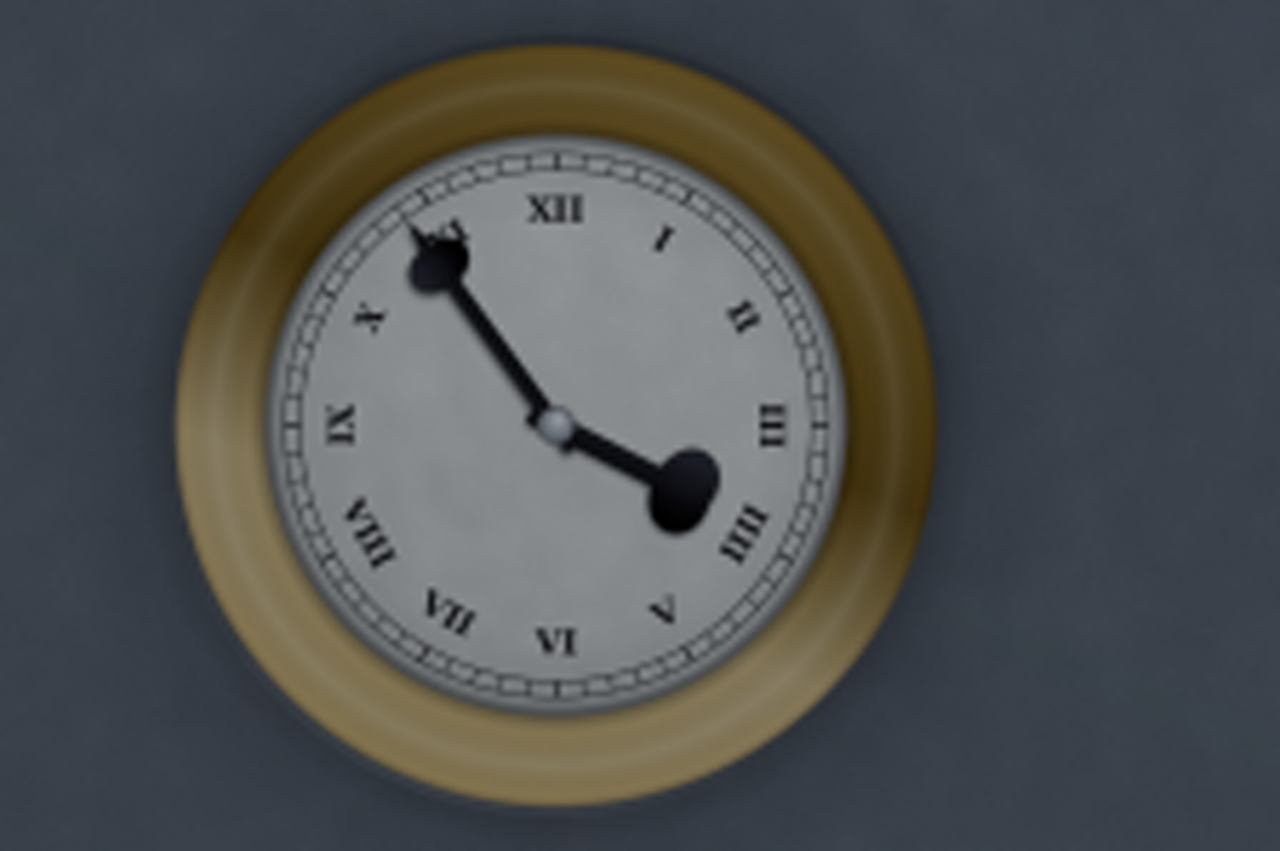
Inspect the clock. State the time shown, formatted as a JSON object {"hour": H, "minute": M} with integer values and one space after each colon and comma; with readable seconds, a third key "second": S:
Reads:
{"hour": 3, "minute": 54}
